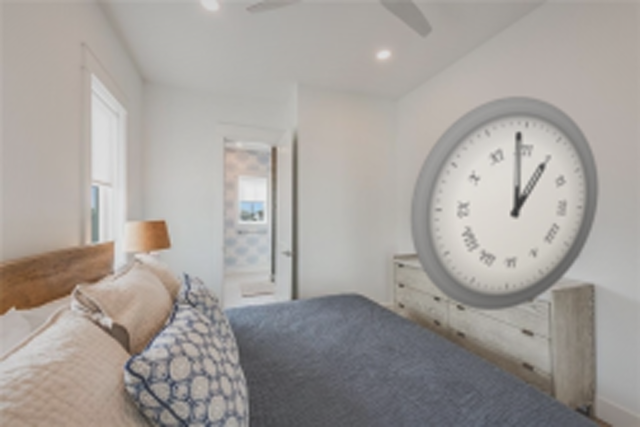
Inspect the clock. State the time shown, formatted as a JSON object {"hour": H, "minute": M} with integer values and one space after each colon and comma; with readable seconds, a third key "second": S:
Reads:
{"hour": 12, "minute": 59}
